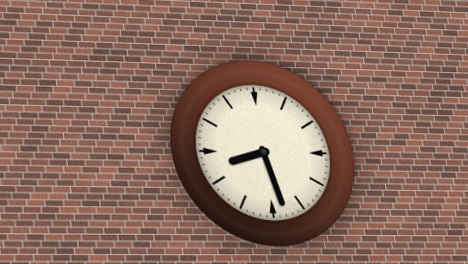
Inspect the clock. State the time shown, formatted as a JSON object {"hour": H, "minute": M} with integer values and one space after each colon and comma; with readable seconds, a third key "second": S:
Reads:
{"hour": 8, "minute": 28}
